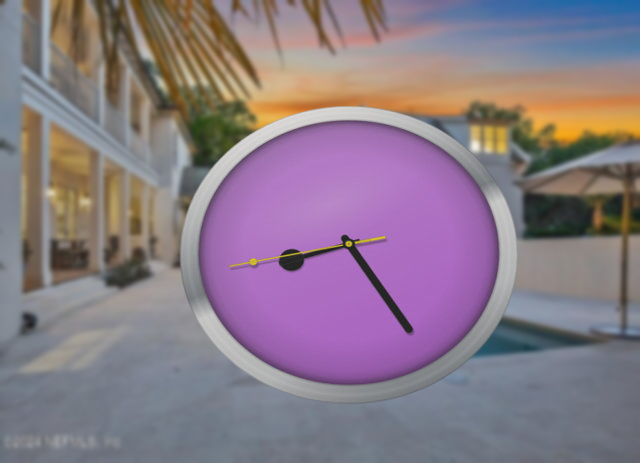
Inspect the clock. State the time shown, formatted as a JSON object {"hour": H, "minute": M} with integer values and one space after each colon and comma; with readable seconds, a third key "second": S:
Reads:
{"hour": 8, "minute": 24, "second": 43}
